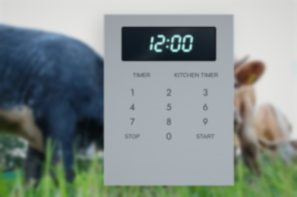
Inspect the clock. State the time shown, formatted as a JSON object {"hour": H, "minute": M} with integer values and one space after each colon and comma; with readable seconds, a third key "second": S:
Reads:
{"hour": 12, "minute": 0}
